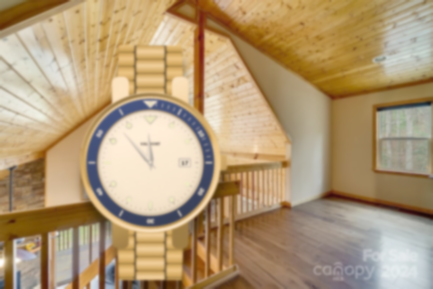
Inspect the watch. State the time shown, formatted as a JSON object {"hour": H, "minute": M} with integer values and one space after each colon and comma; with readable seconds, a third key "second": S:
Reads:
{"hour": 11, "minute": 53}
